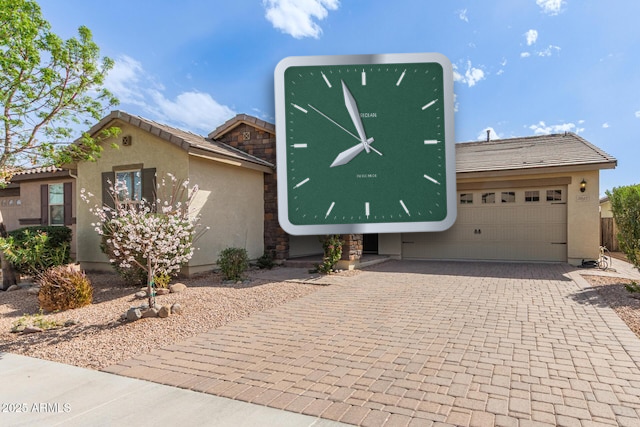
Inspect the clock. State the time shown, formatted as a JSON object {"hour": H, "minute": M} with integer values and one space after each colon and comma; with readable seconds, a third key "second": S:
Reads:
{"hour": 7, "minute": 56, "second": 51}
